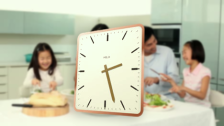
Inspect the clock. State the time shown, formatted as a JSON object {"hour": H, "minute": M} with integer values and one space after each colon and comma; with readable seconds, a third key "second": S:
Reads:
{"hour": 2, "minute": 27}
